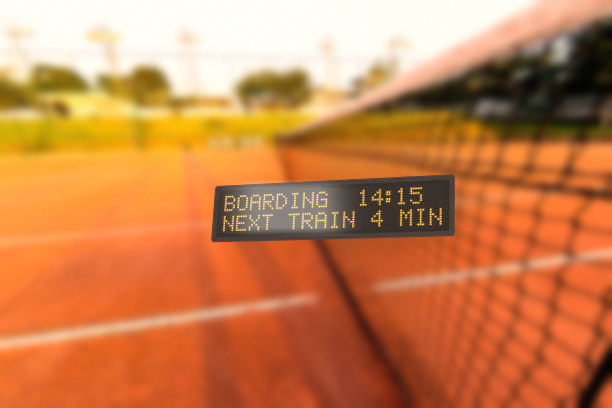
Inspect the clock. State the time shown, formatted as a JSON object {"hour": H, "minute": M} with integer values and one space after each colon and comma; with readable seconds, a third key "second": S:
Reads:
{"hour": 14, "minute": 15}
